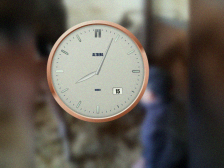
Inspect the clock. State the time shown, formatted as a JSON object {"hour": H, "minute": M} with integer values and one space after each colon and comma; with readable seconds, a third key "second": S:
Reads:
{"hour": 8, "minute": 4}
